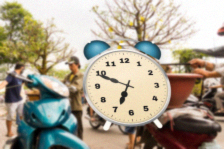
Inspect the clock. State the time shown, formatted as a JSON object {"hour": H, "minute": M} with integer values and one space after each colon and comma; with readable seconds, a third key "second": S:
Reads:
{"hour": 6, "minute": 49}
